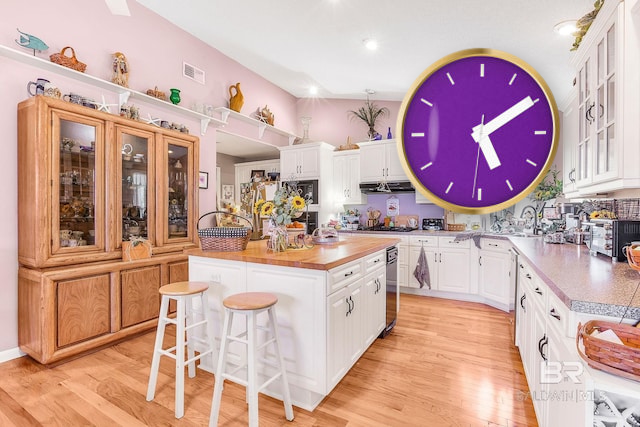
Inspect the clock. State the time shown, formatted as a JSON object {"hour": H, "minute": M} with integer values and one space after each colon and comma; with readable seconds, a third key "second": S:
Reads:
{"hour": 5, "minute": 9, "second": 31}
